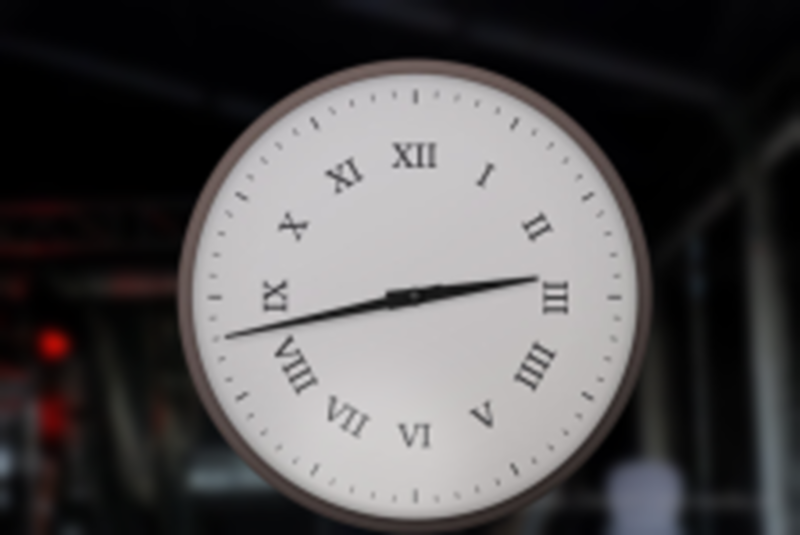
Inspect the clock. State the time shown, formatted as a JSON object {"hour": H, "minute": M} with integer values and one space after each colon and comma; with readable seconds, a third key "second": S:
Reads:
{"hour": 2, "minute": 43}
